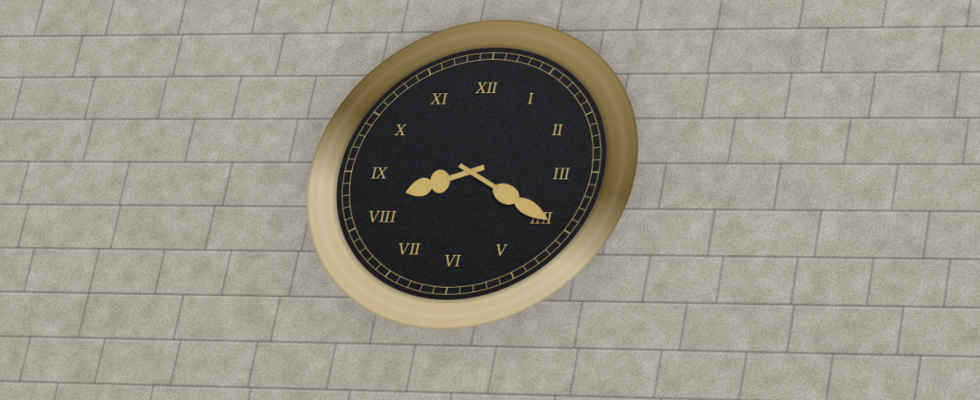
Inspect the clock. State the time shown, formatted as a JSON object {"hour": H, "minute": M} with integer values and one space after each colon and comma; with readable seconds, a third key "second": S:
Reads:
{"hour": 8, "minute": 20}
